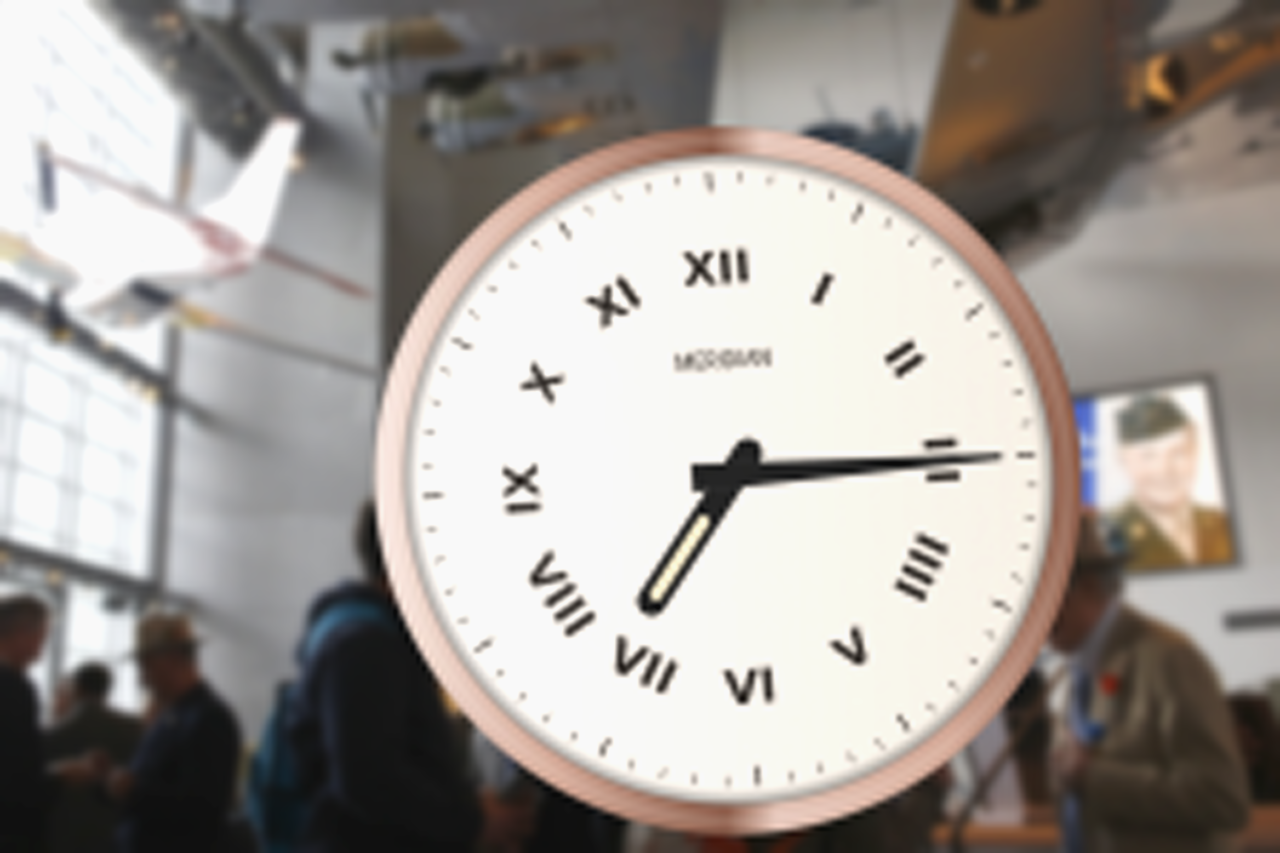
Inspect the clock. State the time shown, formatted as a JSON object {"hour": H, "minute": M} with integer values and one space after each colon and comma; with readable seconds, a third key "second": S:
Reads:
{"hour": 7, "minute": 15}
